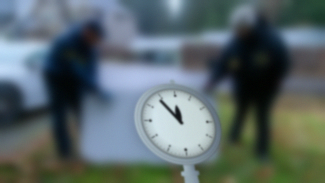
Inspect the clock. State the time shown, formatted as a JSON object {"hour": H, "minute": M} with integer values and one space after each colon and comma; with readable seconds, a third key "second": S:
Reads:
{"hour": 11, "minute": 54}
